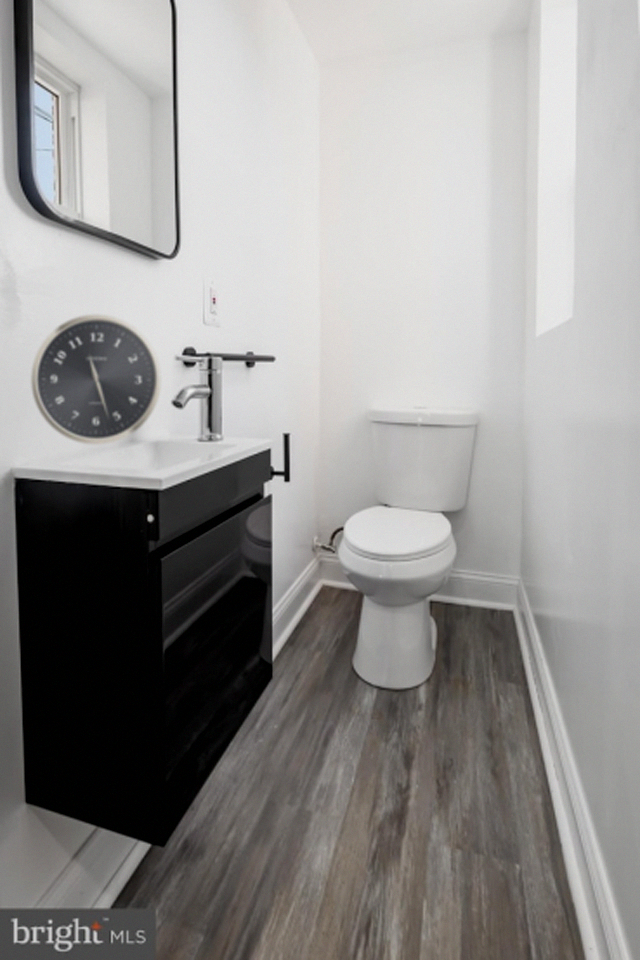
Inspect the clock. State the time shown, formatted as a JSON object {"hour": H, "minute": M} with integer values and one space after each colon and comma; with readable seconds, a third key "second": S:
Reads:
{"hour": 11, "minute": 27}
